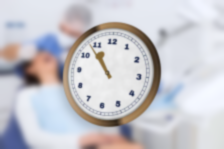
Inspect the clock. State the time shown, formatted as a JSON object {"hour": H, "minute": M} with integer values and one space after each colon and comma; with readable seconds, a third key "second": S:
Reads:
{"hour": 10, "minute": 53}
